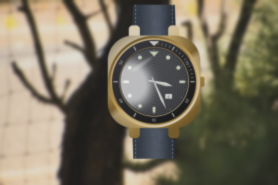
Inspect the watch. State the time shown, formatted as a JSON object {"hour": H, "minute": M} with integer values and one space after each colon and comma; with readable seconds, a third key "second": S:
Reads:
{"hour": 3, "minute": 26}
